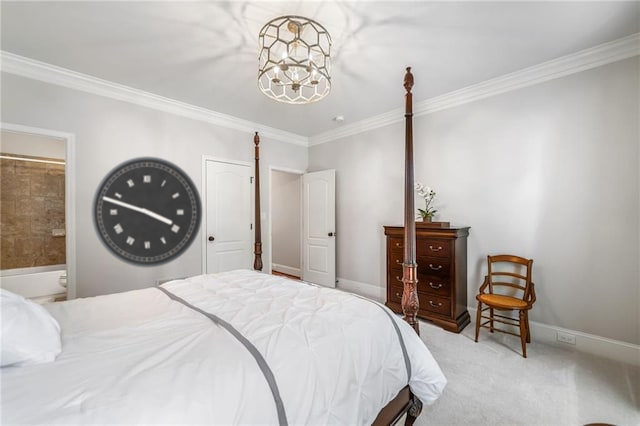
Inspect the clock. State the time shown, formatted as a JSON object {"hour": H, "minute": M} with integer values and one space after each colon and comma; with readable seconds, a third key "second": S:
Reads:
{"hour": 3, "minute": 48}
